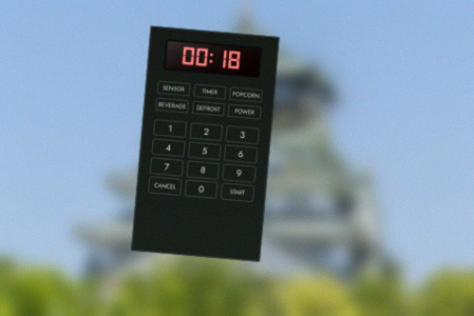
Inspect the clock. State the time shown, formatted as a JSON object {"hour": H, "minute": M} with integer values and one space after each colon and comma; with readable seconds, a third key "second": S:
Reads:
{"hour": 0, "minute": 18}
